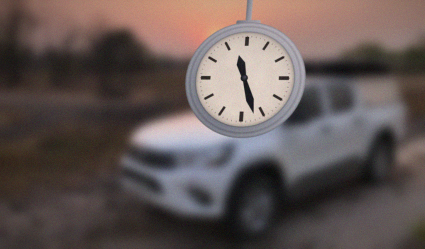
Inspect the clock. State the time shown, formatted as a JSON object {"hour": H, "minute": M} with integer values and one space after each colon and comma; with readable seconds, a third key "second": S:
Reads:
{"hour": 11, "minute": 27}
